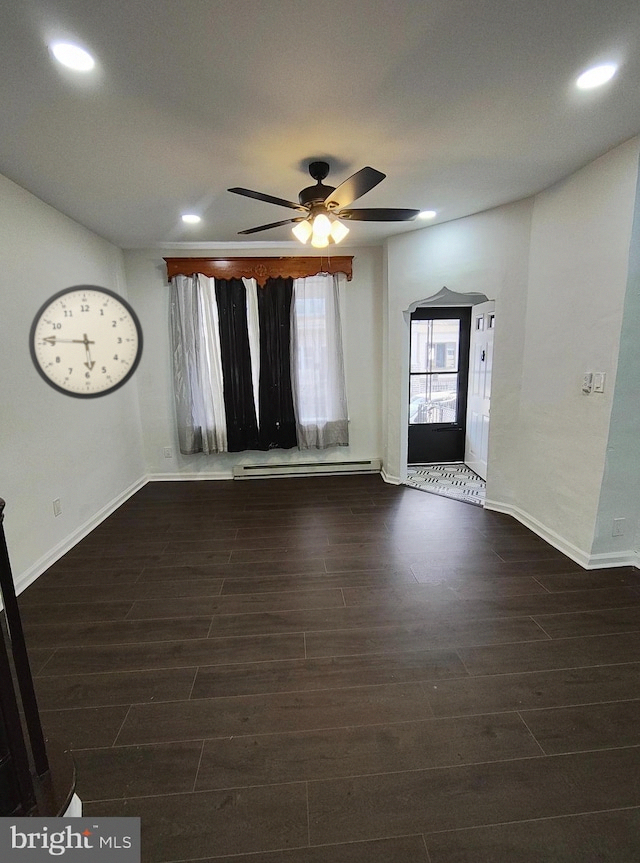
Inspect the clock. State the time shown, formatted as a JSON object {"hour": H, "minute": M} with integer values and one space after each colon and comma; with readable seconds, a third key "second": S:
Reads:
{"hour": 5, "minute": 46}
